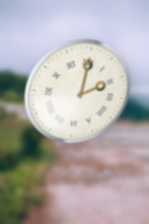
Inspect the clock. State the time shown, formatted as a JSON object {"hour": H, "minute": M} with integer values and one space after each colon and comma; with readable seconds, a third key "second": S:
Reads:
{"hour": 2, "minute": 0}
